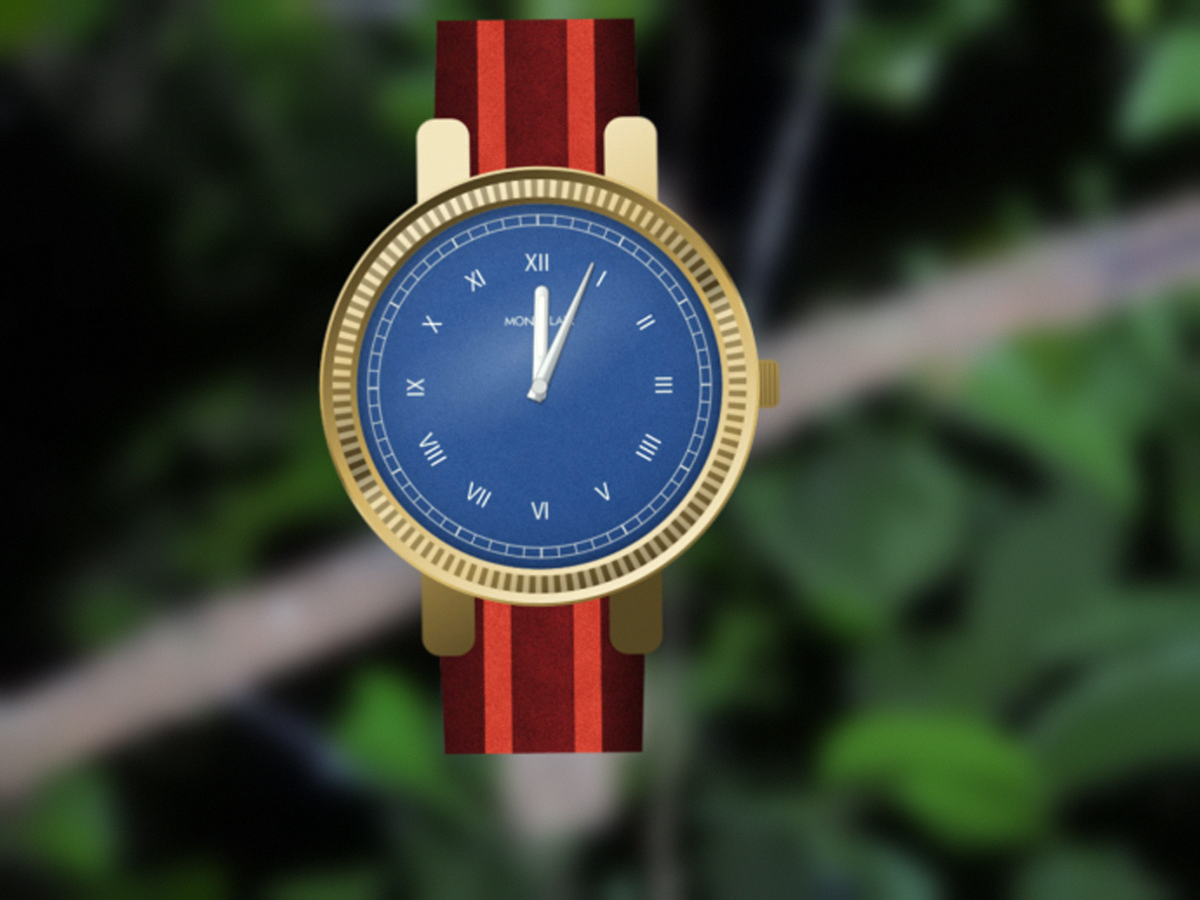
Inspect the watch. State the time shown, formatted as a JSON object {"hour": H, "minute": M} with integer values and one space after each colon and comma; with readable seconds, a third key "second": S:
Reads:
{"hour": 12, "minute": 4}
